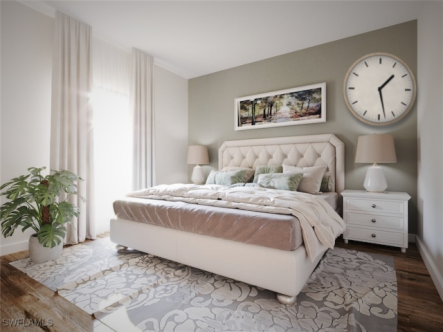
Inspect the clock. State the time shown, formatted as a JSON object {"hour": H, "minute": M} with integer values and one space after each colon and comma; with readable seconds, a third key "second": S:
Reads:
{"hour": 1, "minute": 28}
